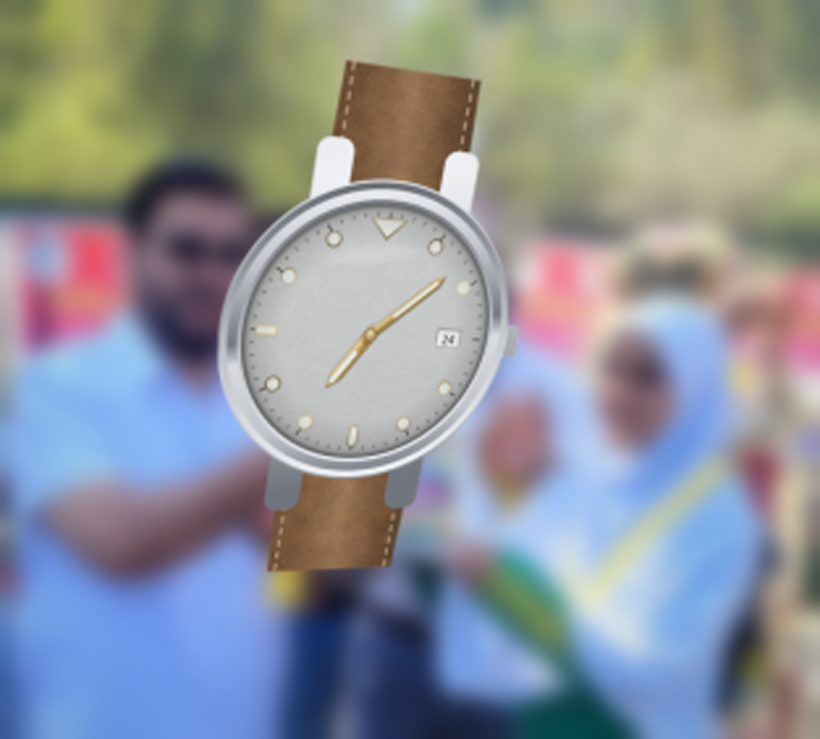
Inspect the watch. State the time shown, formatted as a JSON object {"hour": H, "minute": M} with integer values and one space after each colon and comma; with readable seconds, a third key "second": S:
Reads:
{"hour": 7, "minute": 8}
